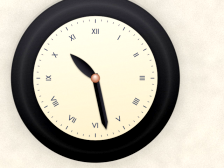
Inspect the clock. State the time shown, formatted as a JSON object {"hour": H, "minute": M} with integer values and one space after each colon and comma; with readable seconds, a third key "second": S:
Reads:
{"hour": 10, "minute": 28}
